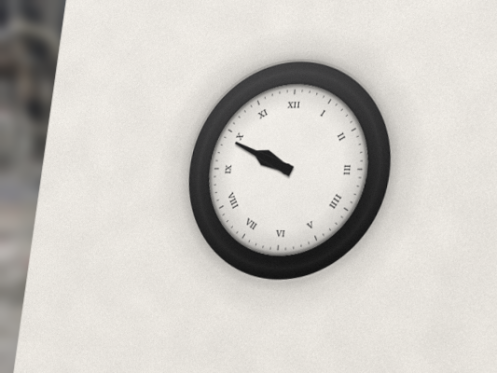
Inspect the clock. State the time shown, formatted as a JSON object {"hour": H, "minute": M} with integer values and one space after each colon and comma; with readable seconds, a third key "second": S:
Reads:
{"hour": 9, "minute": 49}
